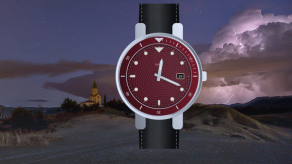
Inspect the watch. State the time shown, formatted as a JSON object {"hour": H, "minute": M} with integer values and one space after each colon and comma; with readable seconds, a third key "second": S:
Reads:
{"hour": 12, "minute": 19}
